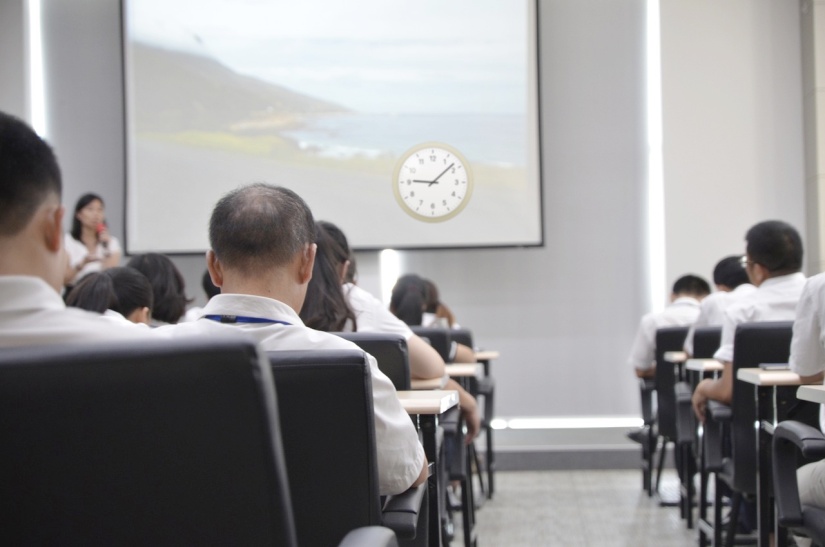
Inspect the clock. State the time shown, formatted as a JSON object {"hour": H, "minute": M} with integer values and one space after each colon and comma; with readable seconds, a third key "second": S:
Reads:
{"hour": 9, "minute": 8}
